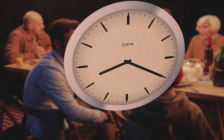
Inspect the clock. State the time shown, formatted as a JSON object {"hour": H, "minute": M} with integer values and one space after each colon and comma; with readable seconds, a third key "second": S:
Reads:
{"hour": 8, "minute": 20}
